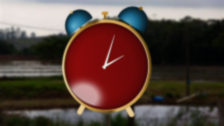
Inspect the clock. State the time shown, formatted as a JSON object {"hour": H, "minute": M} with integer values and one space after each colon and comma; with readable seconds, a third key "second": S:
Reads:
{"hour": 2, "minute": 3}
